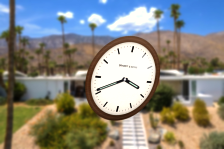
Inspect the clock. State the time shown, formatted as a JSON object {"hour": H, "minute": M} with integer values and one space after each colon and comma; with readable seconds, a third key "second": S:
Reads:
{"hour": 3, "minute": 41}
